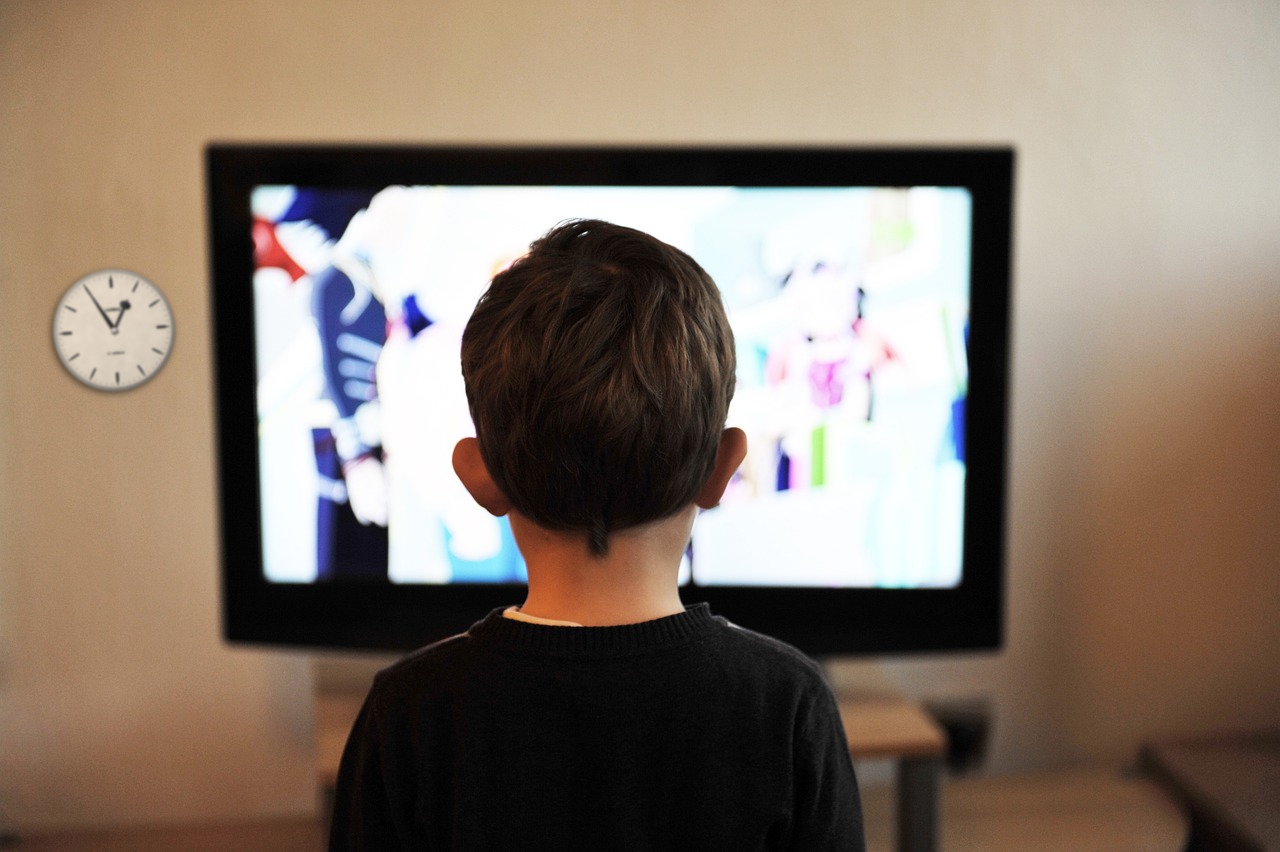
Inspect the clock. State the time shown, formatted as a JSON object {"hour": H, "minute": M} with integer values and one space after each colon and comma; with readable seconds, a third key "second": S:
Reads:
{"hour": 12, "minute": 55}
